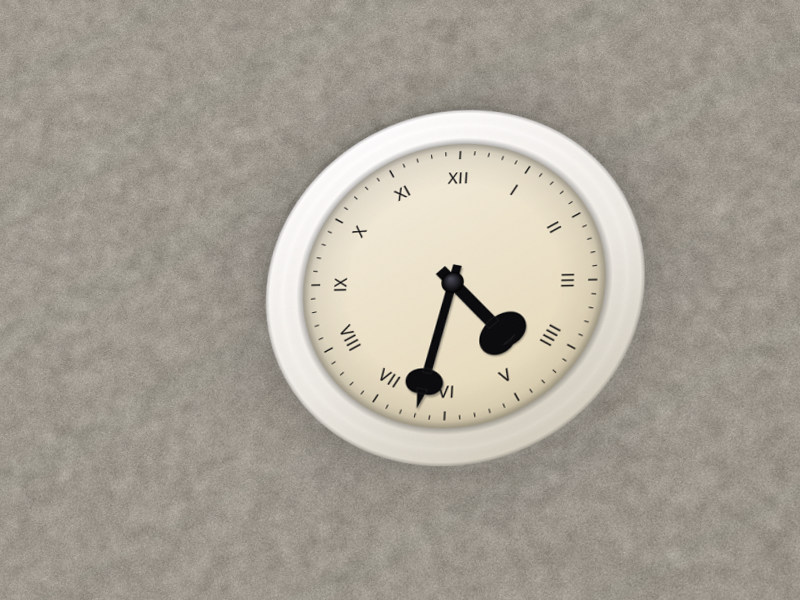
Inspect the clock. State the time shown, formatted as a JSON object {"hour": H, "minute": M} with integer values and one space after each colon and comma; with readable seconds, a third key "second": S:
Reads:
{"hour": 4, "minute": 32}
